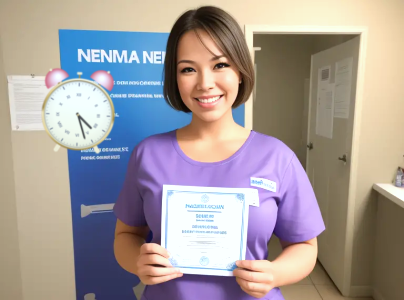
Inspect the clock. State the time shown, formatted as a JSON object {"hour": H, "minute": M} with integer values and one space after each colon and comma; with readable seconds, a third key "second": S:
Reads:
{"hour": 4, "minute": 27}
